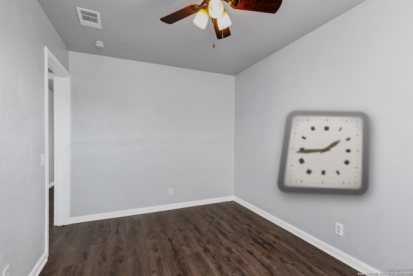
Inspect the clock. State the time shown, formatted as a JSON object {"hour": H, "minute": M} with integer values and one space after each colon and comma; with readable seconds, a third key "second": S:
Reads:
{"hour": 1, "minute": 44}
